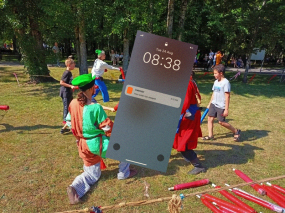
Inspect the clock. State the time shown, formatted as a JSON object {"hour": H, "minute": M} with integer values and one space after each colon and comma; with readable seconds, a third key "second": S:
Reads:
{"hour": 8, "minute": 38}
